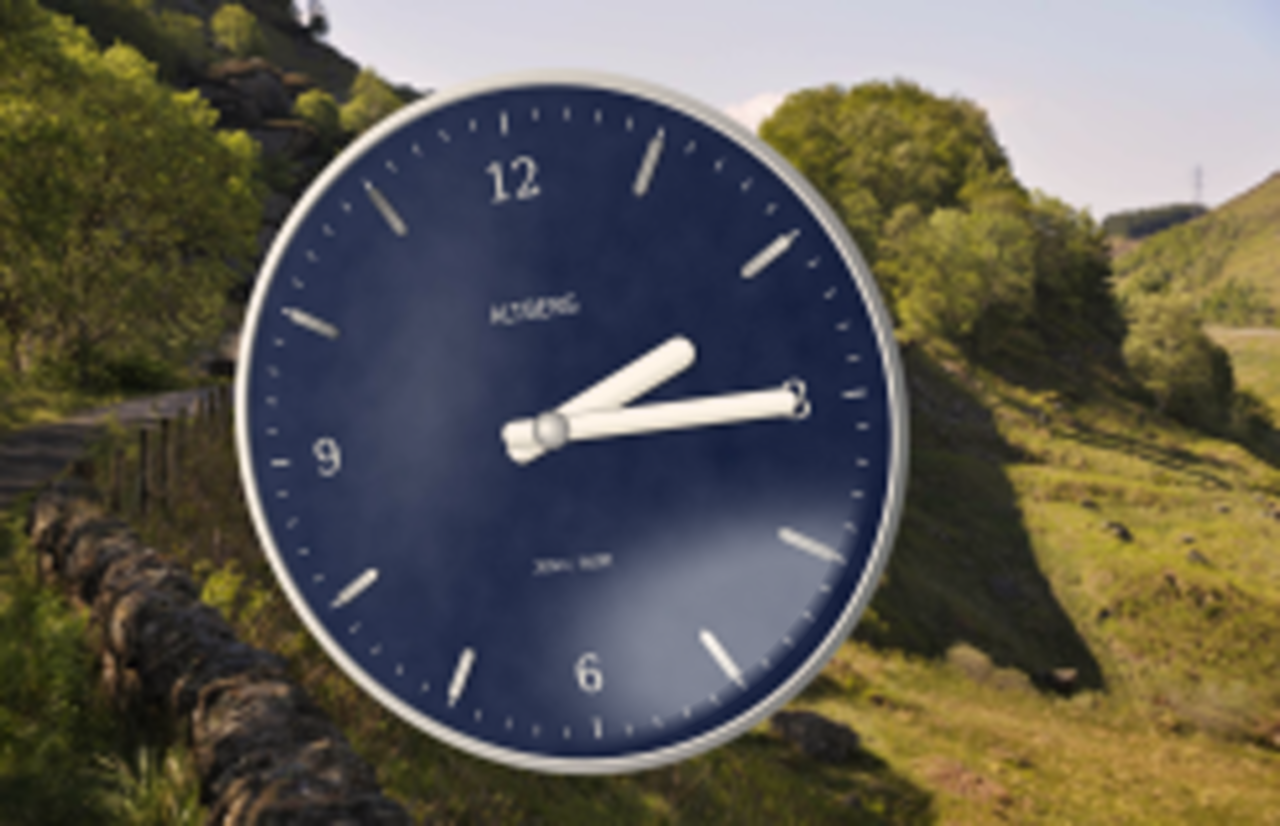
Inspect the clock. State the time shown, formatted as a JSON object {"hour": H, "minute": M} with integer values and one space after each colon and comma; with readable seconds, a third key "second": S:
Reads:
{"hour": 2, "minute": 15}
